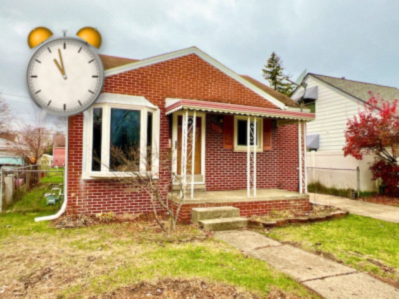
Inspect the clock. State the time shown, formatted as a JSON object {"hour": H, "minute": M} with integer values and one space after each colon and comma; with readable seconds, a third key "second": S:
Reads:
{"hour": 10, "minute": 58}
